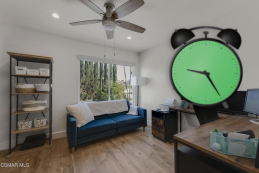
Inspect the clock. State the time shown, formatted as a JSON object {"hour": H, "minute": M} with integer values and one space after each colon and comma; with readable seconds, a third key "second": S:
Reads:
{"hour": 9, "minute": 25}
